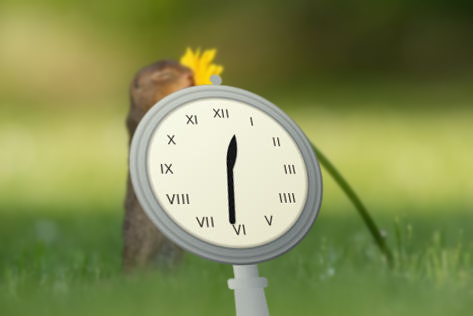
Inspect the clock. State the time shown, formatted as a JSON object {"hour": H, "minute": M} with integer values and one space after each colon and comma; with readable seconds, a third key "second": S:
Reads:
{"hour": 12, "minute": 31}
